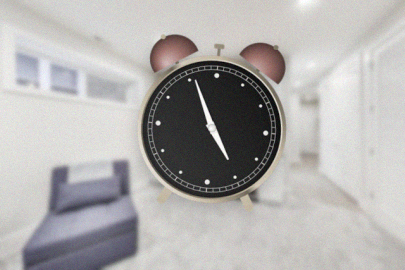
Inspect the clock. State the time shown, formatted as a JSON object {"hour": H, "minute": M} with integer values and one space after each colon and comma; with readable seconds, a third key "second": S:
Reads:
{"hour": 4, "minute": 56}
